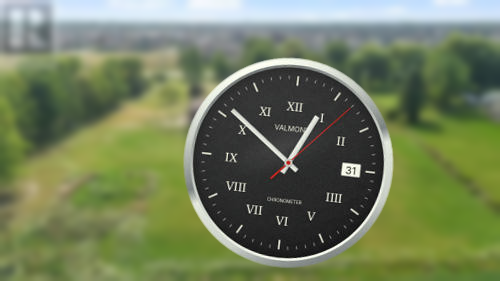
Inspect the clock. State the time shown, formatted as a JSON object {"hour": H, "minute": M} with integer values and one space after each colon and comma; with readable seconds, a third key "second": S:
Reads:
{"hour": 12, "minute": 51, "second": 7}
